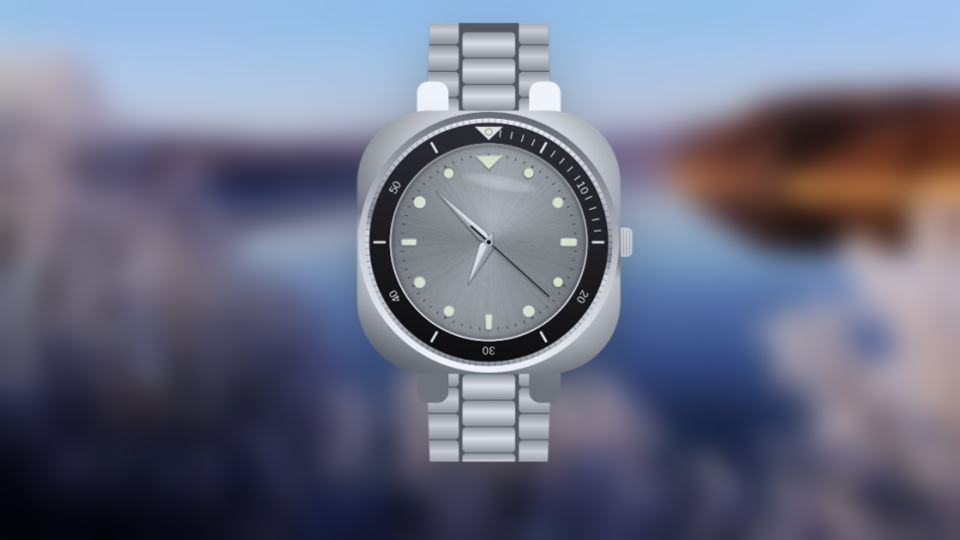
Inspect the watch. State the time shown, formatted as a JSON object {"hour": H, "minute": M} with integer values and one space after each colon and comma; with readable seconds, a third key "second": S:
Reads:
{"hour": 6, "minute": 52, "second": 22}
